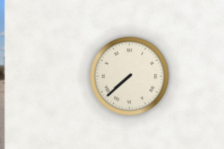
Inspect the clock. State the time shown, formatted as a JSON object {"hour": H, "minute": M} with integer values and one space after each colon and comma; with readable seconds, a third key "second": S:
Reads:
{"hour": 7, "minute": 38}
